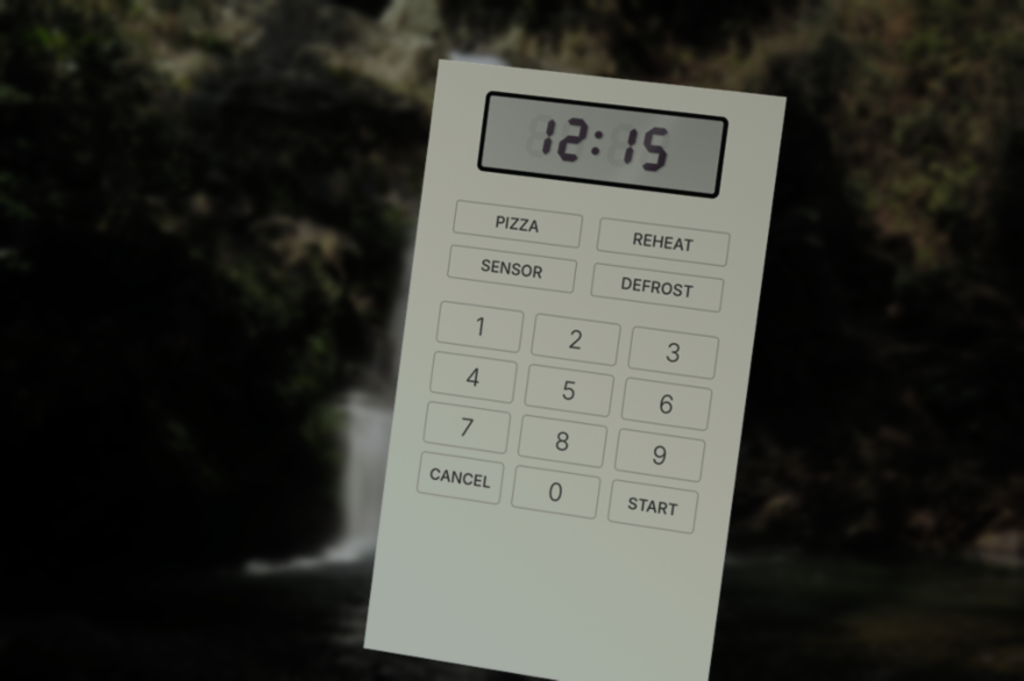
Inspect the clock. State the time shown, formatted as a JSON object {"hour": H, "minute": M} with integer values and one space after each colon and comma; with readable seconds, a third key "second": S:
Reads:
{"hour": 12, "minute": 15}
